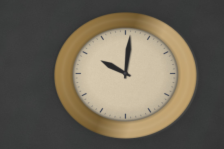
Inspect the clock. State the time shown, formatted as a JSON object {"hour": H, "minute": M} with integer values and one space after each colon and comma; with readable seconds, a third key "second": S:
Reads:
{"hour": 10, "minute": 1}
